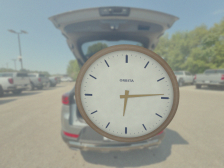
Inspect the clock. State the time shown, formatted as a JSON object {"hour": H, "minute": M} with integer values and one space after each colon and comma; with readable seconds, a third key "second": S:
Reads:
{"hour": 6, "minute": 14}
